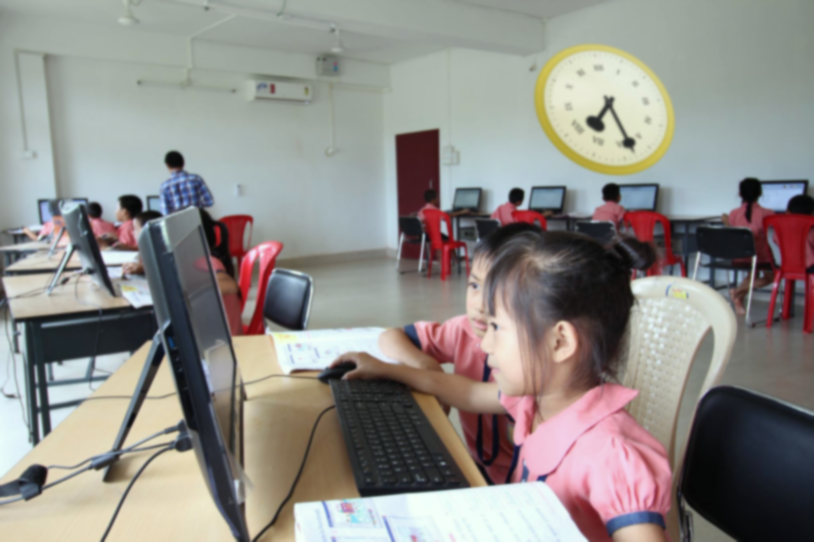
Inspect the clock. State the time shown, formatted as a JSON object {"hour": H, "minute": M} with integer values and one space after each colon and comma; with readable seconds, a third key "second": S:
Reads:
{"hour": 7, "minute": 28}
